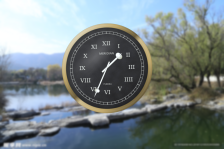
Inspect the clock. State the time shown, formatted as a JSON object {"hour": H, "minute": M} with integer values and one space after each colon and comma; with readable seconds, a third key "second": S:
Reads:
{"hour": 1, "minute": 34}
